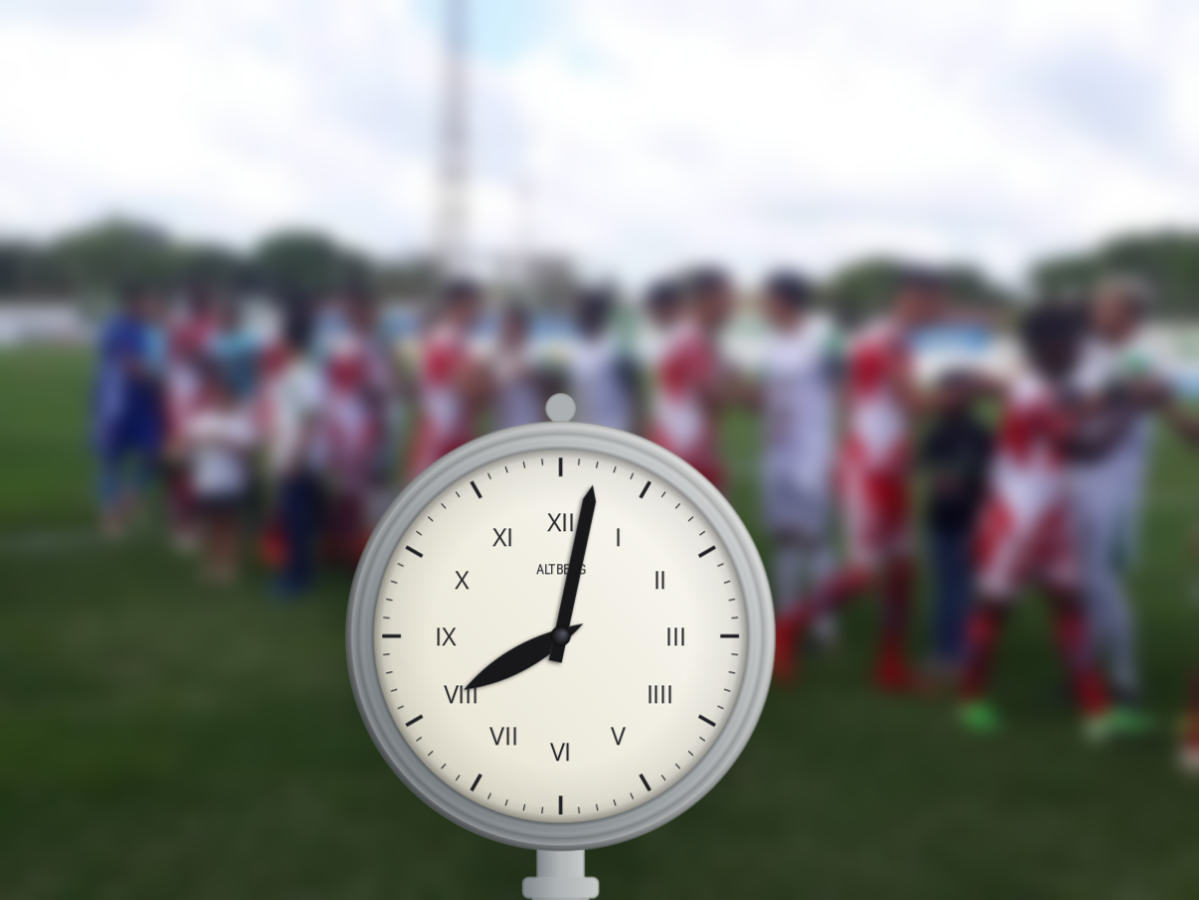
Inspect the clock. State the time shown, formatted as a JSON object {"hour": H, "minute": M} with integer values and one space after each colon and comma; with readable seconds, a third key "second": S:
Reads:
{"hour": 8, "minute": 2}
